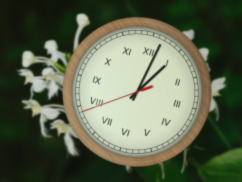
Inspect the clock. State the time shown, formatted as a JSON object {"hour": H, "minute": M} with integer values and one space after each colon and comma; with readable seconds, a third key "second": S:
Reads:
{"hour": 1, "minute": 1, "second": 39}
